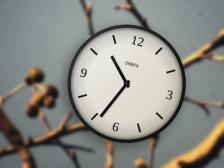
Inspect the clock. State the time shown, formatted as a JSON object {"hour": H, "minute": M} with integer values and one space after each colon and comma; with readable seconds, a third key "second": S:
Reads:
{"hour": 10, "minute": 34}
